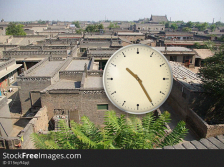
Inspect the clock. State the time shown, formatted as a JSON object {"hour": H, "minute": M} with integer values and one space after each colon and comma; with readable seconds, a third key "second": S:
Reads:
{"hour": 10, "minute": 25}
